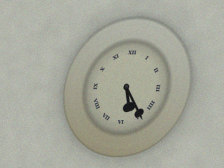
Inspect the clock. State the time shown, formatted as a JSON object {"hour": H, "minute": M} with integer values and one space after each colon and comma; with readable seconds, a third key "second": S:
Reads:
{"hour": 5, "minute": 24}
